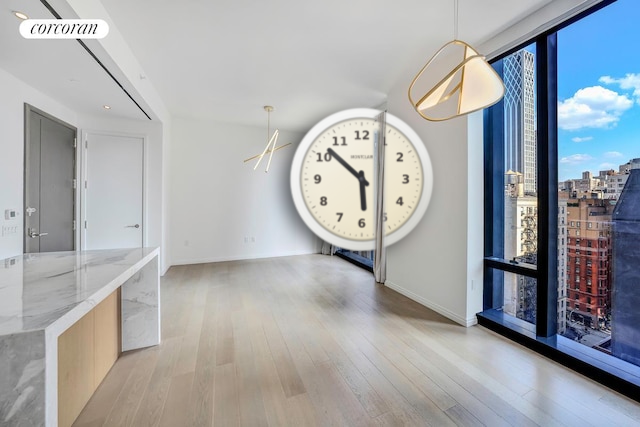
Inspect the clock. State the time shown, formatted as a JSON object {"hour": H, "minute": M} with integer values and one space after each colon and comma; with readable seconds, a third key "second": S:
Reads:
{"hour": 5, "minute": 52}
